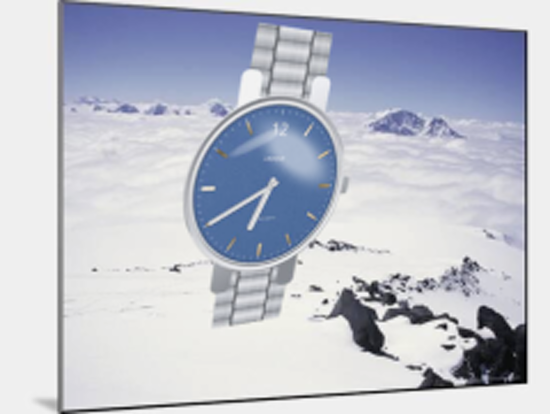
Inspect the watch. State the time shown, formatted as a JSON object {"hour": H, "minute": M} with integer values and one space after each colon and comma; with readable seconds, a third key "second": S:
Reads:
{"hour": 6, "minute": 40}
